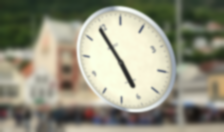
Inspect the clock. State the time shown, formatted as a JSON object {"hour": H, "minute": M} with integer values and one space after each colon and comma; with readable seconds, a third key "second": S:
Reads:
{"hour": 5, "minute": 59}
